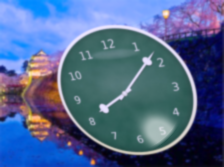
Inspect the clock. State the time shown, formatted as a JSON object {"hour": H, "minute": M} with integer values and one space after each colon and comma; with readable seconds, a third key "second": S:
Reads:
{"hour": 8, "minute": 8}
